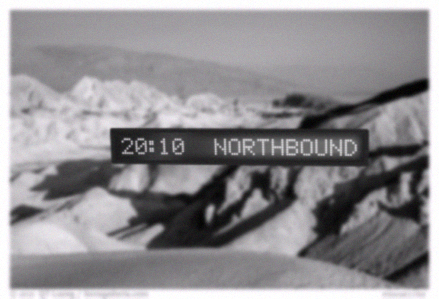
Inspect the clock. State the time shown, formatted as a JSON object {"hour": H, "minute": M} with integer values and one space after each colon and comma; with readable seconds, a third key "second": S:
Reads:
{"hour": 20, "minute": 10}
